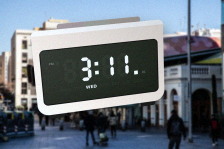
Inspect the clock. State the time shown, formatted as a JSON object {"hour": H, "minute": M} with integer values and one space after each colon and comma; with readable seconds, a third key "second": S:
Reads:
{"hour": 3, "minute": 11}
